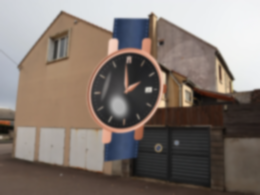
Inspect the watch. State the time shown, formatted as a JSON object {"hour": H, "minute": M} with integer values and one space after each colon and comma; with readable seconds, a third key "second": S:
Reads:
{"hour": 1, "minute": 59}
